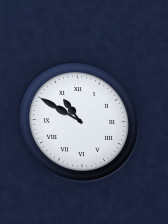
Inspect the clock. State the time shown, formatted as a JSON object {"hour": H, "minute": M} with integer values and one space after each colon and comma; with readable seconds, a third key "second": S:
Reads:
{"hour": 10, "minute": 50}
